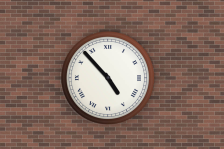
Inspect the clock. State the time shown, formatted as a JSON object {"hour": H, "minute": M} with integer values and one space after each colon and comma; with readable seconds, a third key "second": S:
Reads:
{"hour": 4, "minute": 53}
